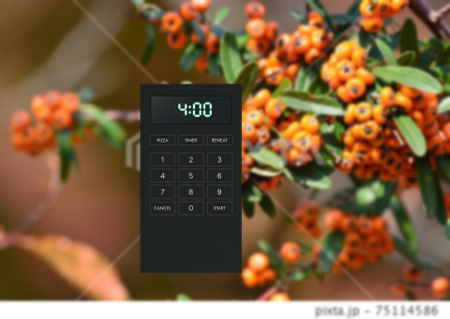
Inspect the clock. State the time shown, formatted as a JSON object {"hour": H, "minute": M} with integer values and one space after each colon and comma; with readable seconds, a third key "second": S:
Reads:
{"hour": 4, "minute": 0}
